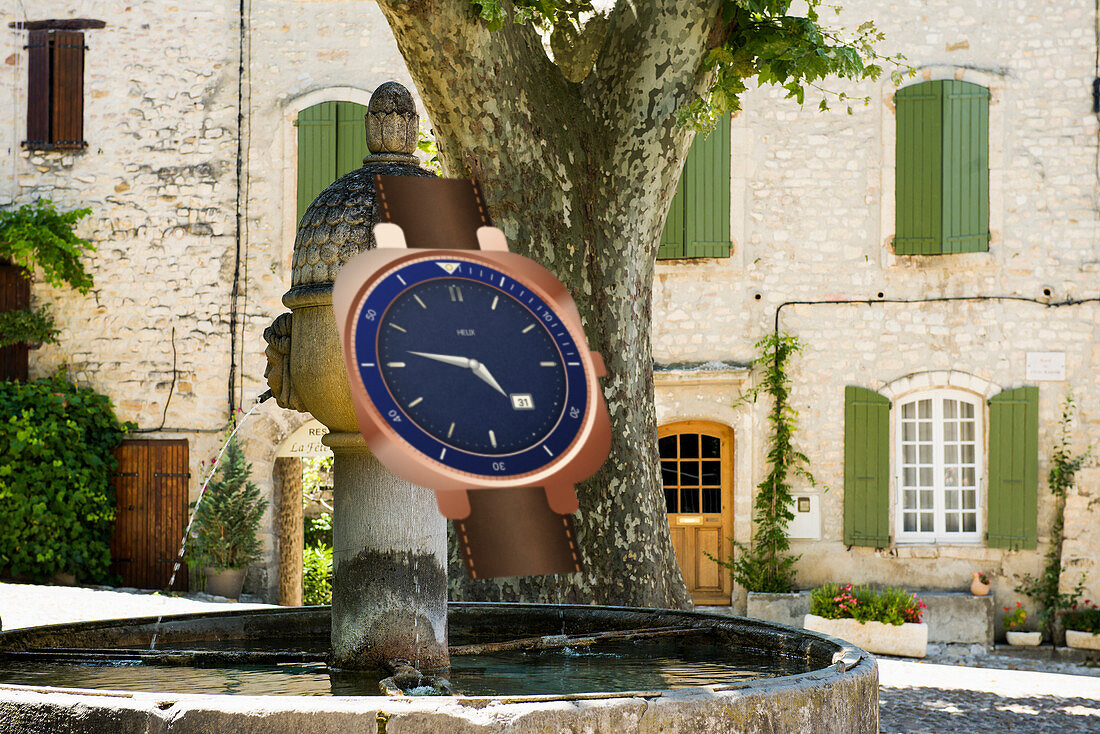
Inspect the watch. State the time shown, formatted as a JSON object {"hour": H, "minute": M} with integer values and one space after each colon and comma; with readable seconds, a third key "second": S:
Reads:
{"hour": 4, "minute": 47}
